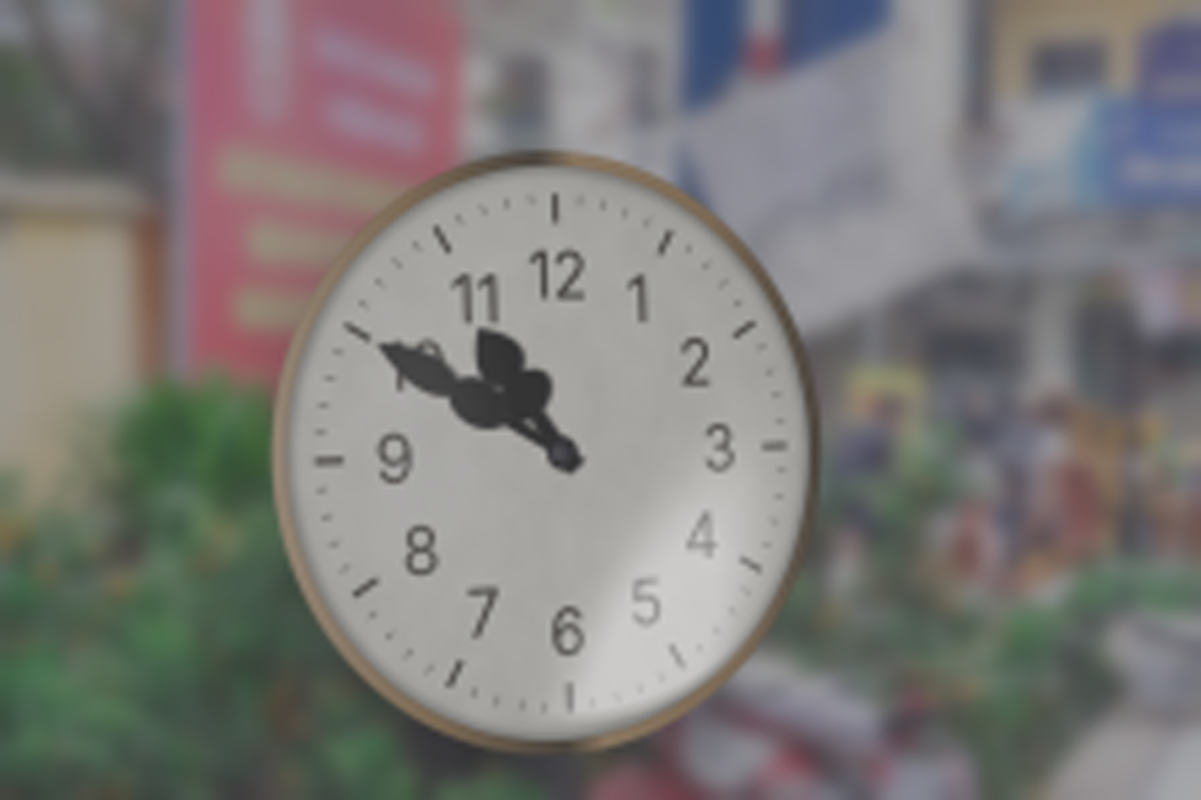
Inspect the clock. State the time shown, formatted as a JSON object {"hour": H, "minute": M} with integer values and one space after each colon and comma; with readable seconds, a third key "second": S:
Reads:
{"hour": 10, "minute": 50}
